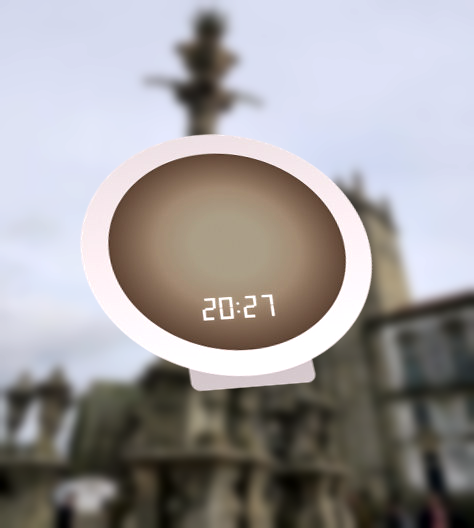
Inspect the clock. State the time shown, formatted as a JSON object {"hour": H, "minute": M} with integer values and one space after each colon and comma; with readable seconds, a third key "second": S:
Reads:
{"hour": 20, "minute": 27}
